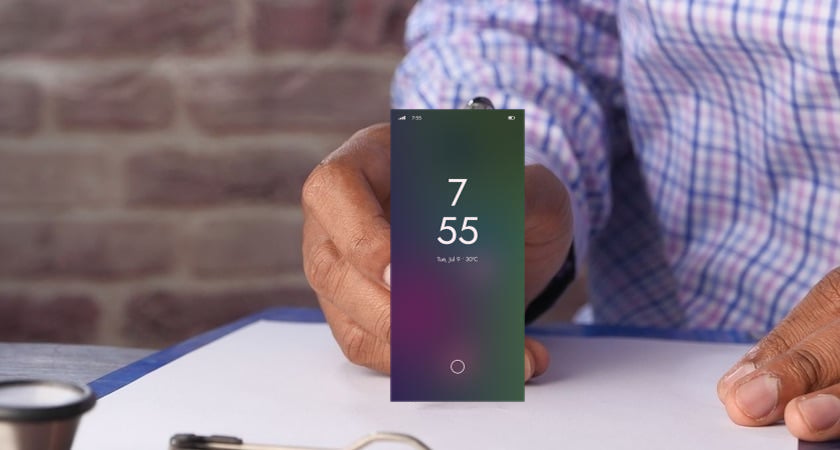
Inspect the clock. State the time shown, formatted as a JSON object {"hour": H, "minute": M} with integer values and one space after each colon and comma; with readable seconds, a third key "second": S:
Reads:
{"hour": 7, "minute": 55}
